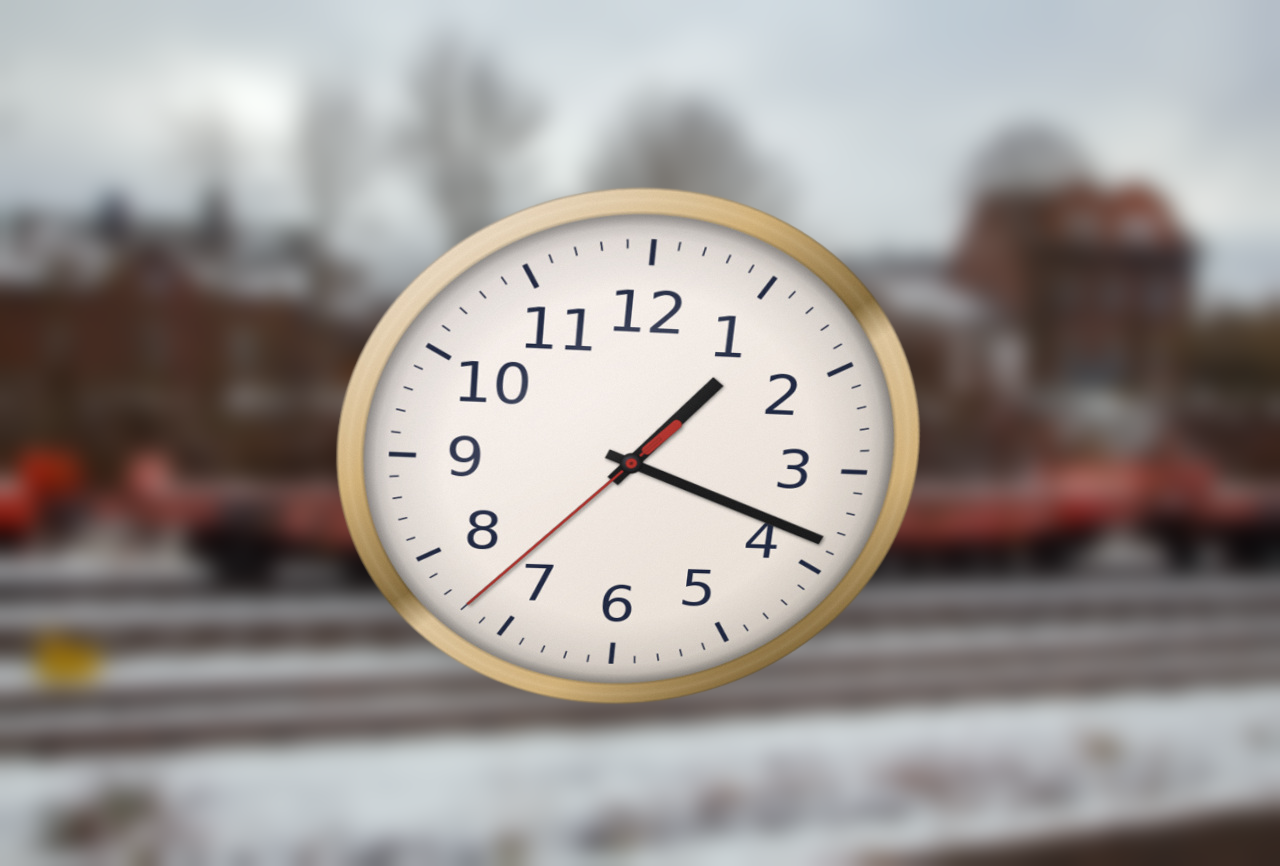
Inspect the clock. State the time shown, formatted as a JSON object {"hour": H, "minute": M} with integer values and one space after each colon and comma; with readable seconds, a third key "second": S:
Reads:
{"hour": 1, "minute": 18, "second": 37}
